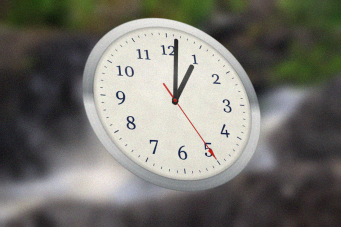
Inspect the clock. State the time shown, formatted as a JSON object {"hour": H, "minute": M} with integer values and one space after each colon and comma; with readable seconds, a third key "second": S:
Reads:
{"hour": 1, "minute": 1, "second": 25}
